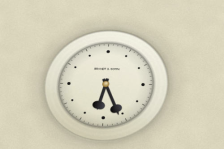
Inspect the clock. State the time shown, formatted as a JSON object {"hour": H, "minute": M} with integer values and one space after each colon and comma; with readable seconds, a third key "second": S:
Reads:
{"hour": 6, "minute": 26}
